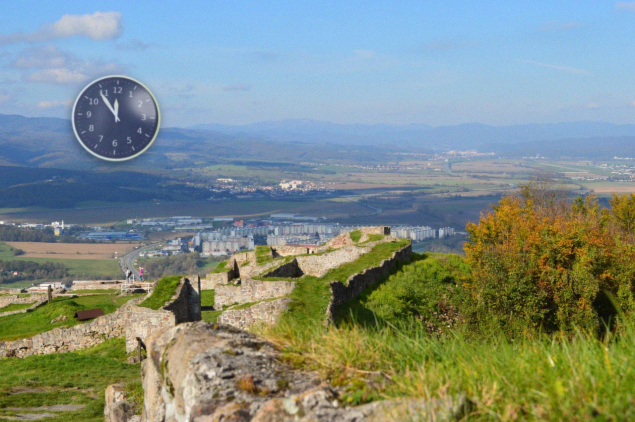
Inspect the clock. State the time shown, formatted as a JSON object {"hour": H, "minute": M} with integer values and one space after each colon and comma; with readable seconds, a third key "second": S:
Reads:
{"hour": 11, "minute": 54}
